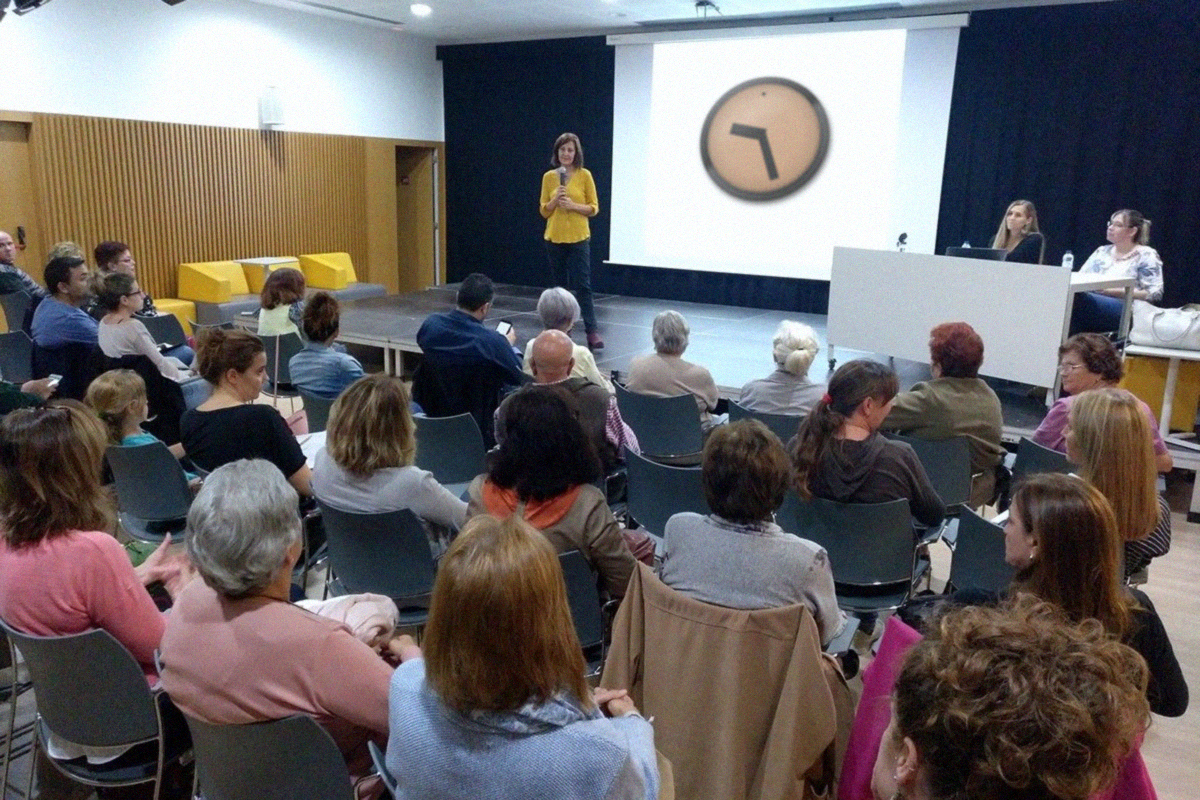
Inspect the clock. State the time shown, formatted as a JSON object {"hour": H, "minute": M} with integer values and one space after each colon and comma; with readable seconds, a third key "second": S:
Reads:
{"hour": 9, "minute": 27}
